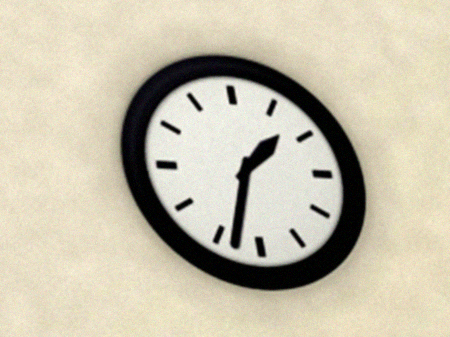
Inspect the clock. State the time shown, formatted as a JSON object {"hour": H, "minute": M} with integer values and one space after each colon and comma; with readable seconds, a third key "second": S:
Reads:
{"hour": 1, "minute": 33}
